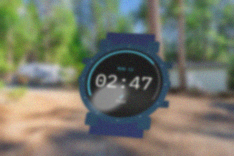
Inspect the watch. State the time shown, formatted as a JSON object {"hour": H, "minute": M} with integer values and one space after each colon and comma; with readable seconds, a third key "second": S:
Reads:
{"hour": 2, "minute": 47}
